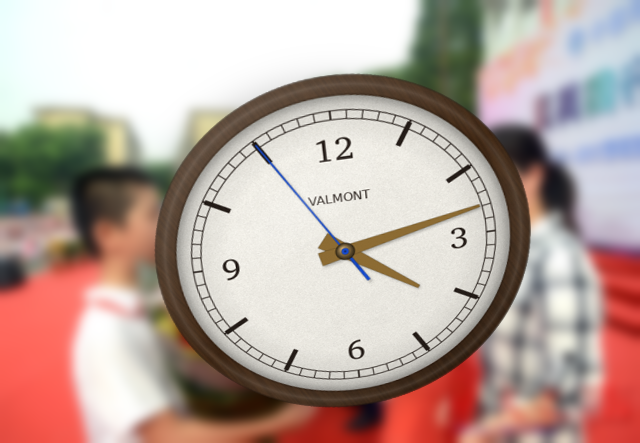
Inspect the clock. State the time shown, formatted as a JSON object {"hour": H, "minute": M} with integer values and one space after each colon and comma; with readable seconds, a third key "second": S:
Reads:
{"hour": 4, "minute": 12, "second": 55}
